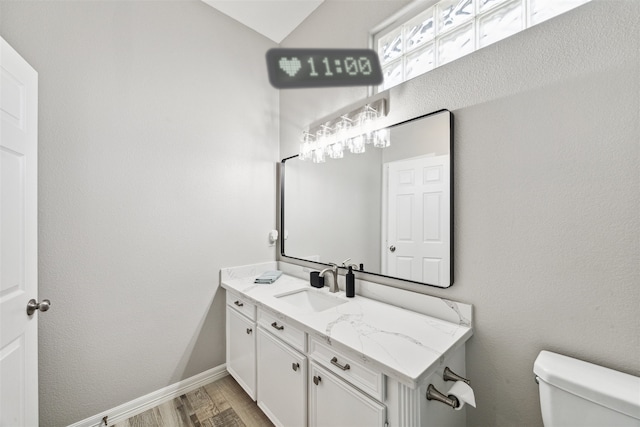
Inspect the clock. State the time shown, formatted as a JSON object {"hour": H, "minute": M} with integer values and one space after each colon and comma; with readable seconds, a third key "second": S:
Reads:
{"hour": 11, "minute": 0}
